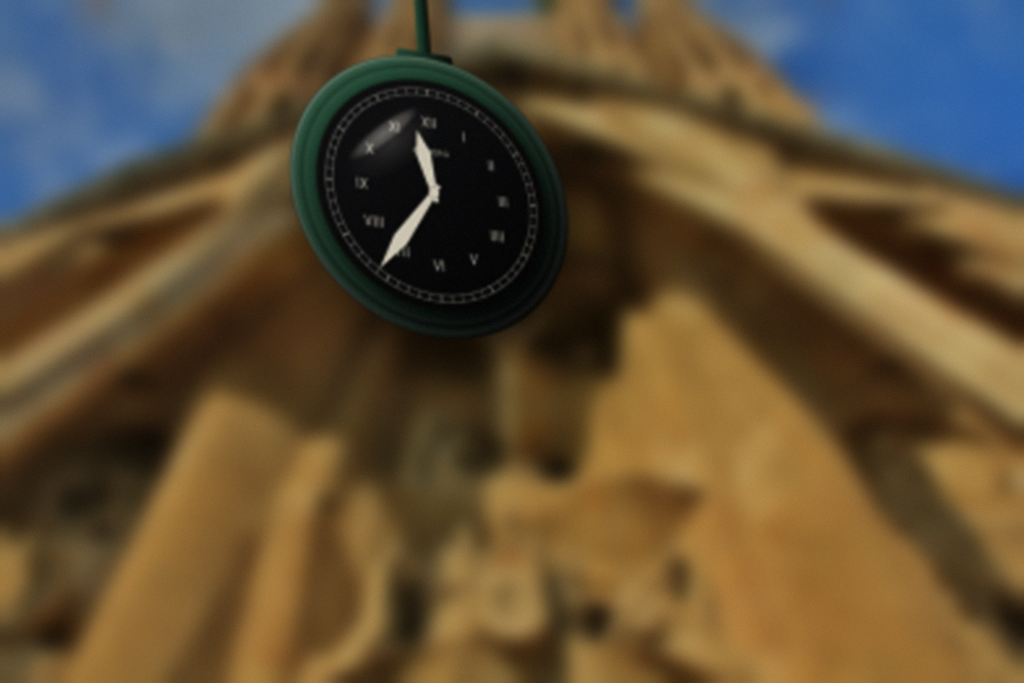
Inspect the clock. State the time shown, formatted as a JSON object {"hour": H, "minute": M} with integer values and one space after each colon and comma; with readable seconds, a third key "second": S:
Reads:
{"hour": 11, "minute": 36}
